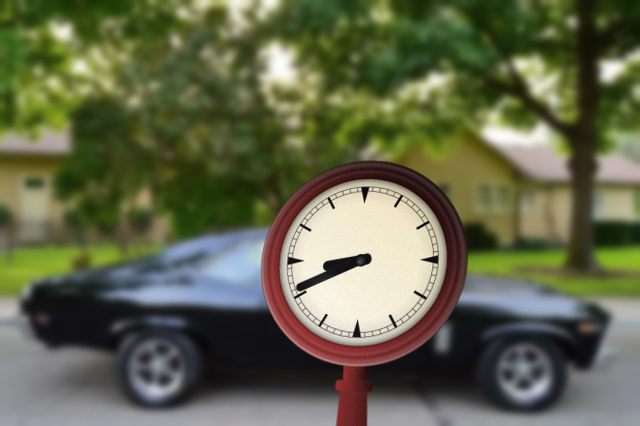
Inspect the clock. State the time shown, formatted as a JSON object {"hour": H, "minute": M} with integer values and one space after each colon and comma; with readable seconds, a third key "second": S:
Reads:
{"hour": 8, "minute": 41}
